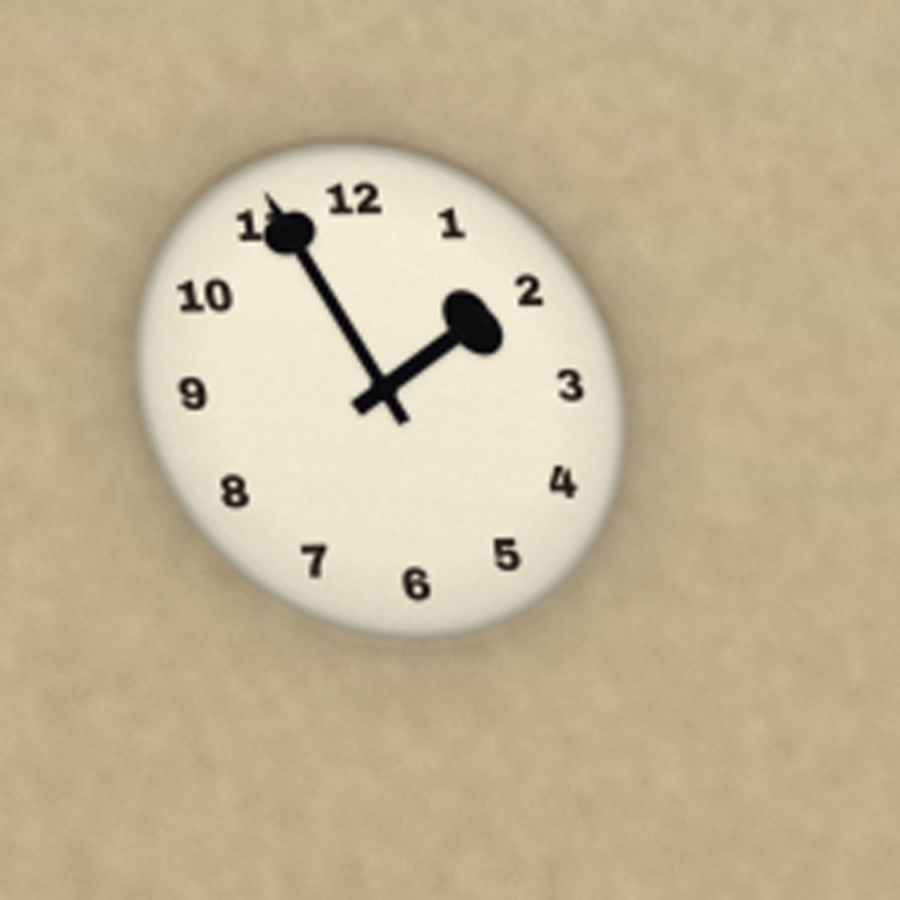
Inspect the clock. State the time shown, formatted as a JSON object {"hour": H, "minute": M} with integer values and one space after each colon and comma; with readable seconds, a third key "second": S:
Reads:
{"hour": 1, "minute": 56}
